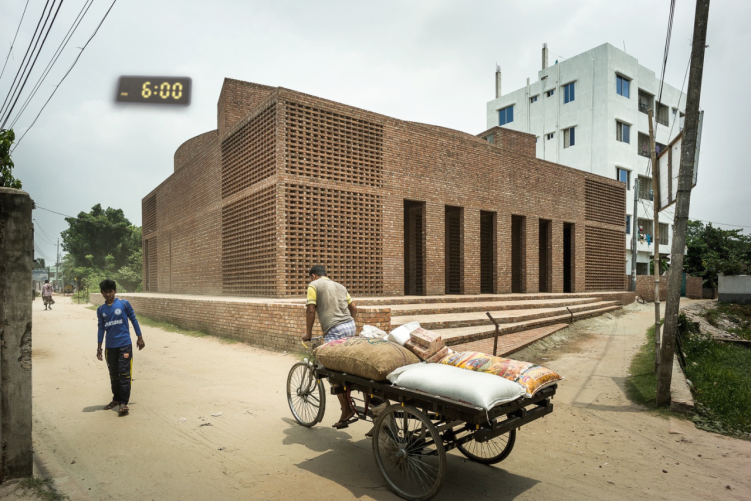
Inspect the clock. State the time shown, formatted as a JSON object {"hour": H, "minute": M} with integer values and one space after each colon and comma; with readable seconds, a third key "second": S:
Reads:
{"hour": 6, "minute": 0}
